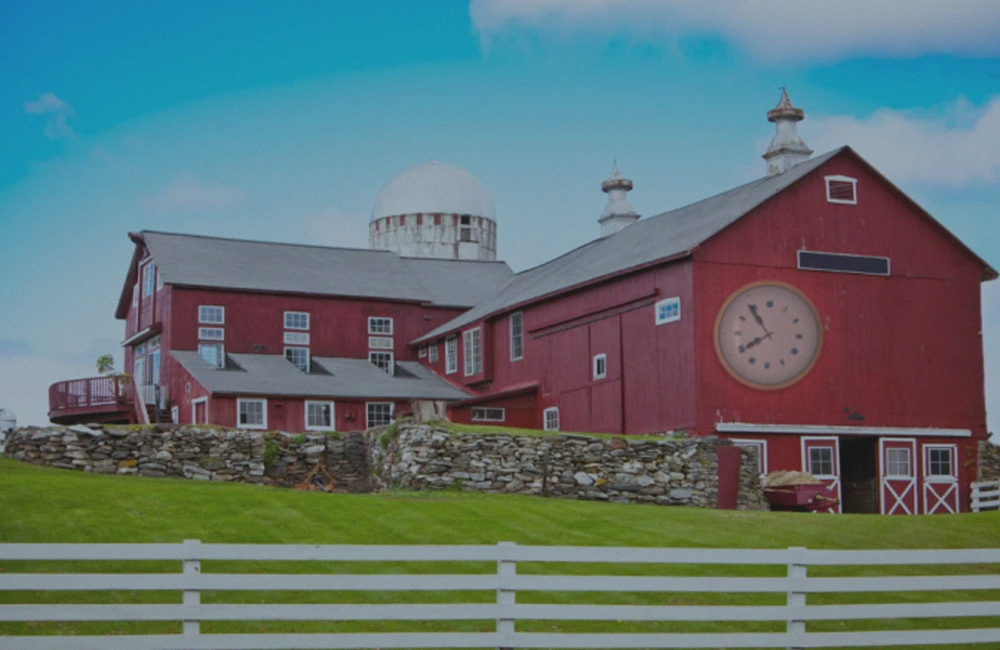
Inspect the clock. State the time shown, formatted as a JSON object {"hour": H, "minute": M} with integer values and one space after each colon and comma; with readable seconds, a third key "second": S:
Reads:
{"hour": 7, "minute": 54}
